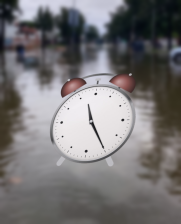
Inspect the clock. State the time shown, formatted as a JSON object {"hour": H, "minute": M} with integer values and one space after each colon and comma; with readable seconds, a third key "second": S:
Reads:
{"hour": 11, "minute": 25}
